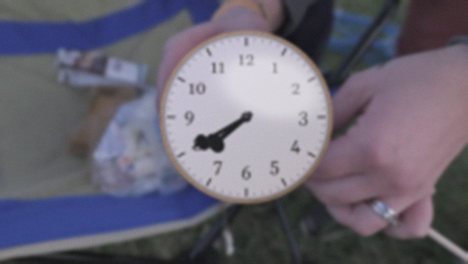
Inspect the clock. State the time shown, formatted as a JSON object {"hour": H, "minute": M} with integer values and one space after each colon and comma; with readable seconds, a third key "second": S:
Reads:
{"hour": 7, "minute": 40}
